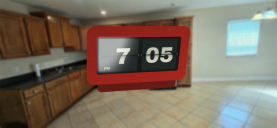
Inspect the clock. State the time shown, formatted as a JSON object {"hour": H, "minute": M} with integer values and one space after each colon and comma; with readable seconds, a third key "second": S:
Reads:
{"hour": 7, "minute": 5}
